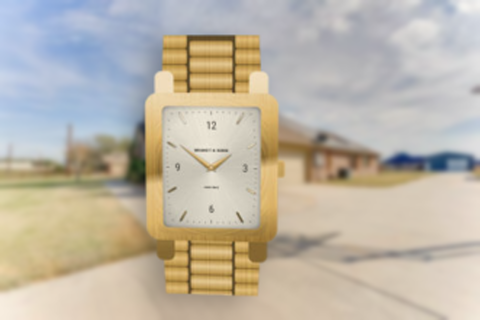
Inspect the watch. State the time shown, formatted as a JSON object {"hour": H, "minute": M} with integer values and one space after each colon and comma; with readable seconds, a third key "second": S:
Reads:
{"hour": 1, "minute": 51}
